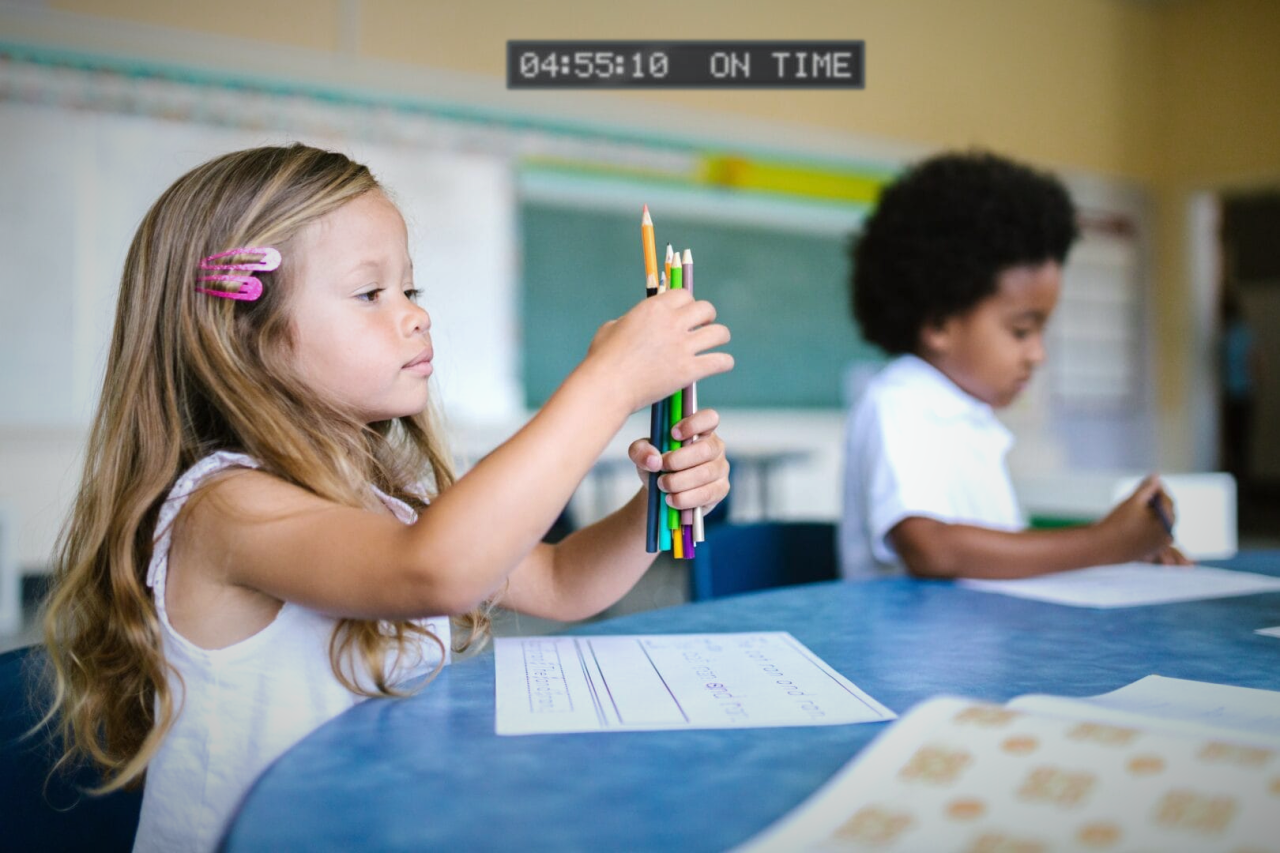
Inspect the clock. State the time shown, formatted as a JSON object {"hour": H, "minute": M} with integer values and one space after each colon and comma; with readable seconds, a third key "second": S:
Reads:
{"hour": 4, "minute": 55, "second": 10}
